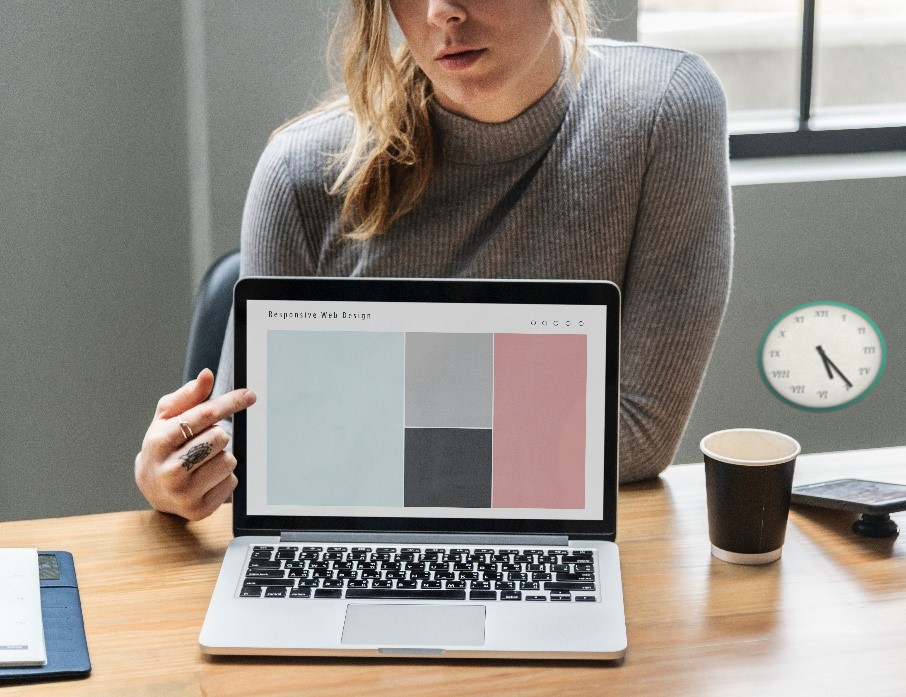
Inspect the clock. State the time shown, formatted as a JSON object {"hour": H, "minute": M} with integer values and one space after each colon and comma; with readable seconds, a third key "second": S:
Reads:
{"hour": 5, "minute": 24}
